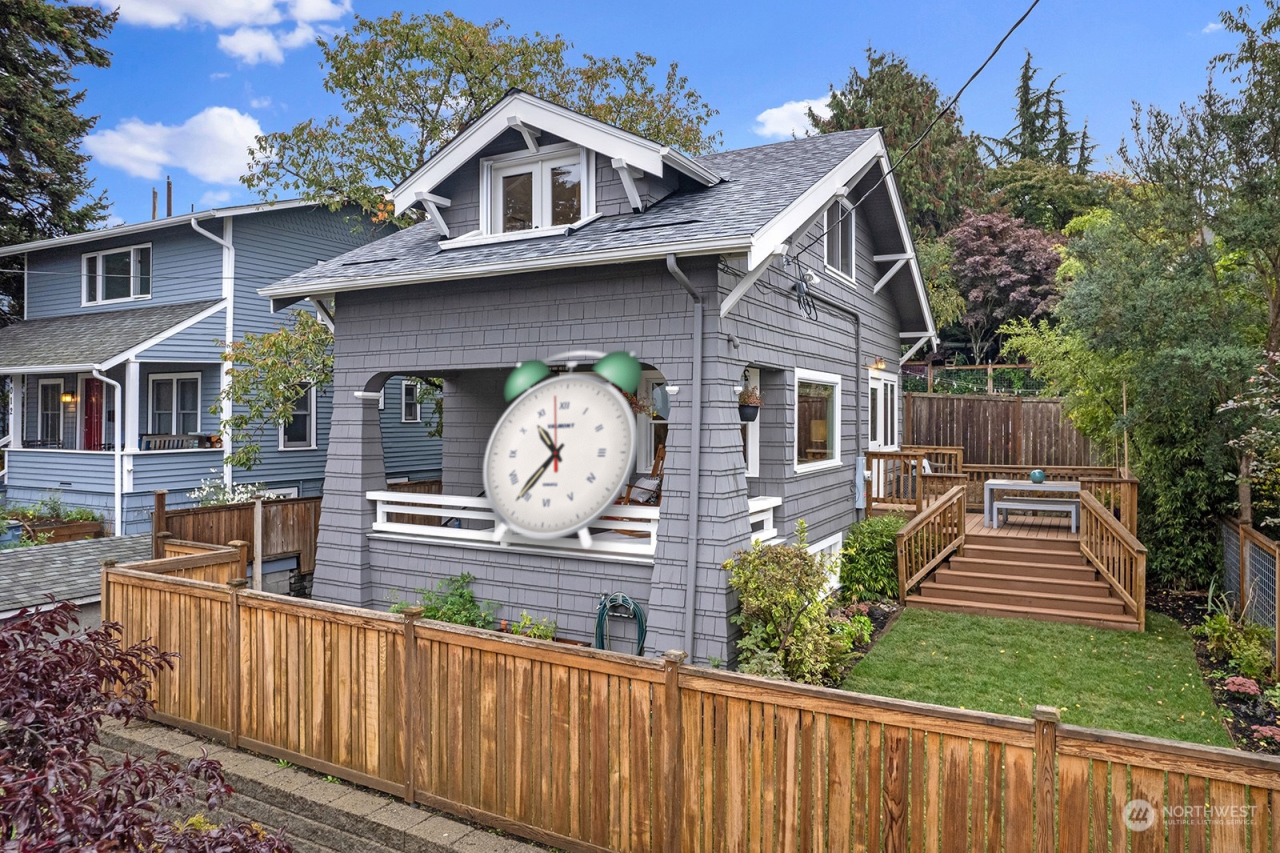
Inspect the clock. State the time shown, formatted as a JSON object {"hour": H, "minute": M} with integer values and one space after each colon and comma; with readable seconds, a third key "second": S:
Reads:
{"hour": 10, "minute": 35, "second": 58}
